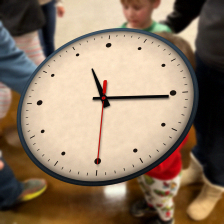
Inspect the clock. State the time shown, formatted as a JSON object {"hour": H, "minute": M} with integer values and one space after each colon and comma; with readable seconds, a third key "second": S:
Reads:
{"hour": 11, "minute": 15, "second": 30}
